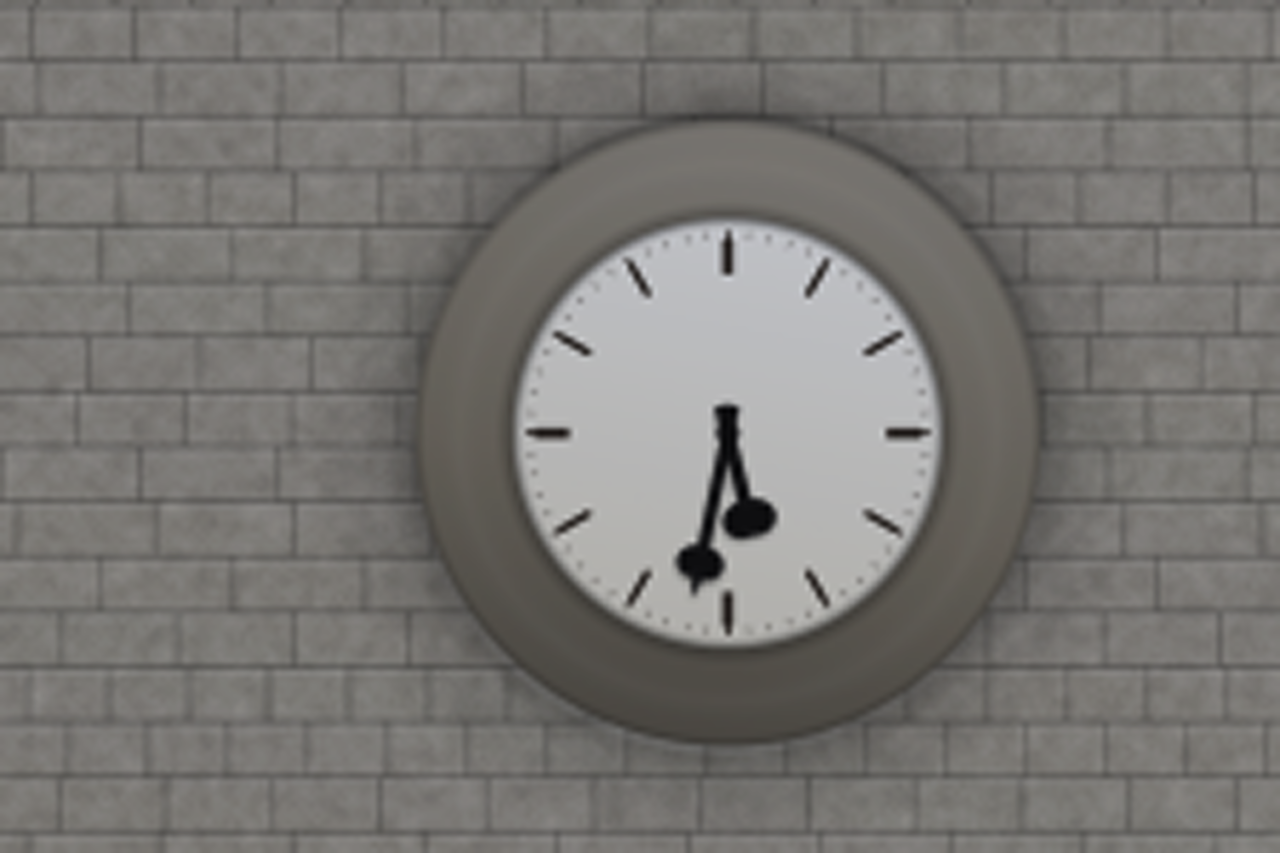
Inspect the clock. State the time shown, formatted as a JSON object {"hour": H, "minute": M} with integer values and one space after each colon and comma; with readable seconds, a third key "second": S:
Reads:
{"hour": 5, "minute": 32}
